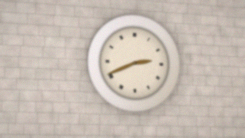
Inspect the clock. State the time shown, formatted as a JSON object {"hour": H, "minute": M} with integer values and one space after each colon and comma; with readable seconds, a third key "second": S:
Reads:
{"hour": 2, "minute": 41}
